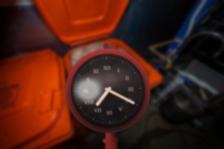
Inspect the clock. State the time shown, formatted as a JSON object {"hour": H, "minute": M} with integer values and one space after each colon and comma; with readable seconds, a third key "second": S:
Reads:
{"hour": 7, "minute": 20}
